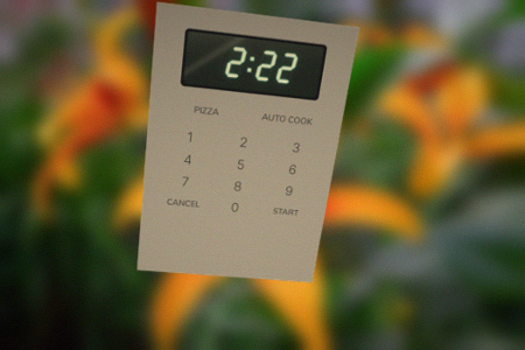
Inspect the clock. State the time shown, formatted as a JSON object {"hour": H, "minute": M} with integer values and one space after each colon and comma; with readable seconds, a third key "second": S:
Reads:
{"hour": 2, "minute": 22}
